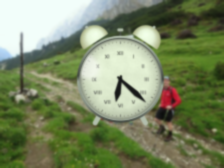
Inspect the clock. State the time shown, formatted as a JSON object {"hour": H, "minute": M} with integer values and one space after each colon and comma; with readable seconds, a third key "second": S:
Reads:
{"hour": 6, "minute": 22}
